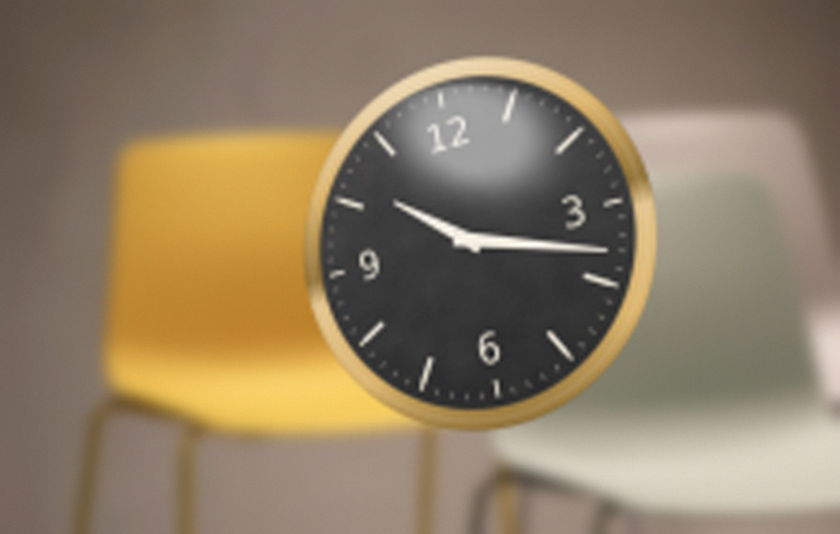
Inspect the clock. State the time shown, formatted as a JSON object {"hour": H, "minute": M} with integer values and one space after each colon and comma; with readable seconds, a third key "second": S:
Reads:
{"hour": 10, "minute": 18}
